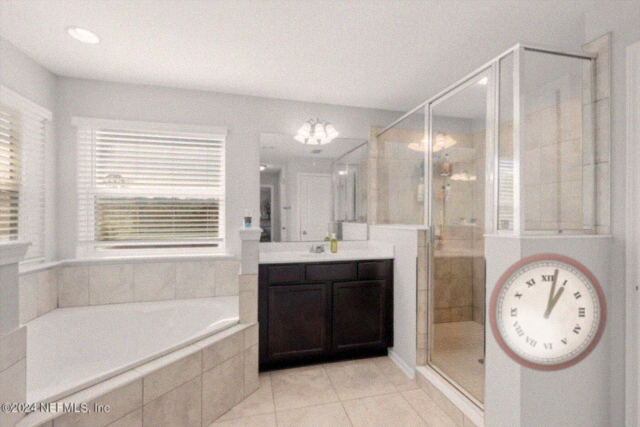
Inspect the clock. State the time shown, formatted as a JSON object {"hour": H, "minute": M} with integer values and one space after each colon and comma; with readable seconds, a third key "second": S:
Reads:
{"hour": 1, "minute": 2}
